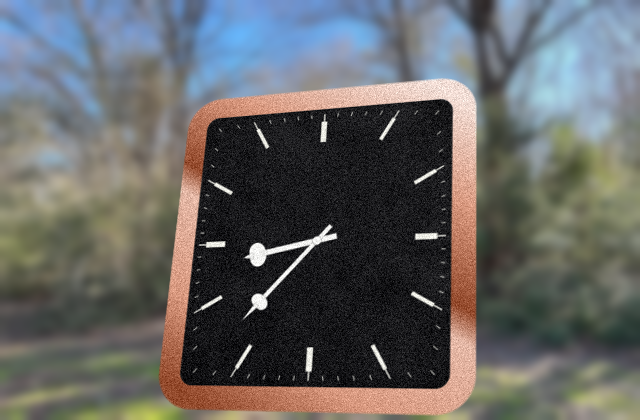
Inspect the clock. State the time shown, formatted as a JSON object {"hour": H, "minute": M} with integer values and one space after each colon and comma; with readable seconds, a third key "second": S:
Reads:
{"hour": 8, "minute": 37}
